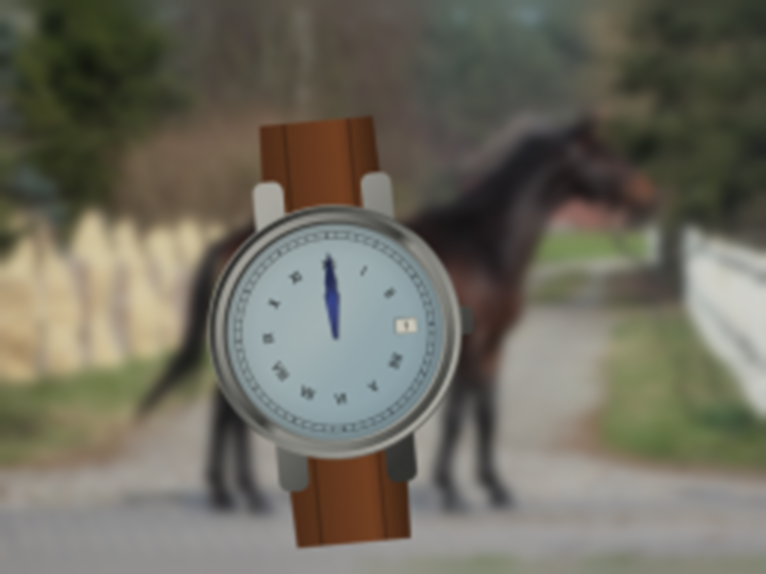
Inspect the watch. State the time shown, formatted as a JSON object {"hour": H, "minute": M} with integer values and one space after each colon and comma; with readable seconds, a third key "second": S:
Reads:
{"hour": 12, "minute": 0}
